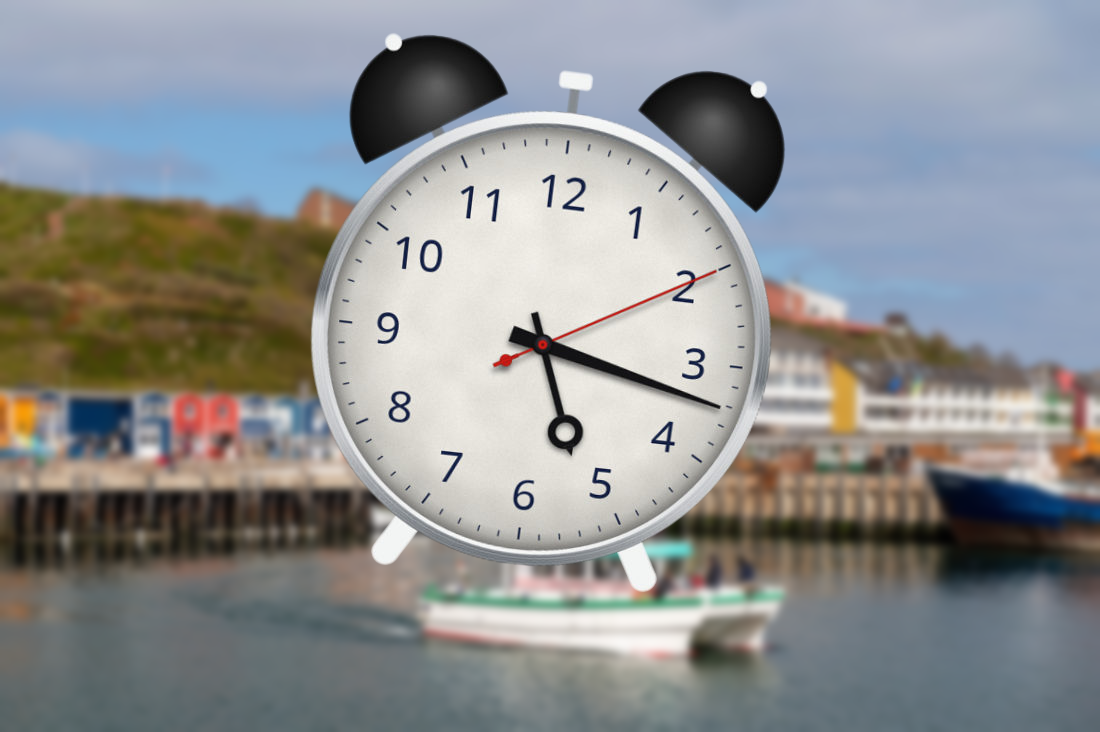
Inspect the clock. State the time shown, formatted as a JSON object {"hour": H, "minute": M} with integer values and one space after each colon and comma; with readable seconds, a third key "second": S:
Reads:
{"hour": 5, "minute": 17, "second": 10}
